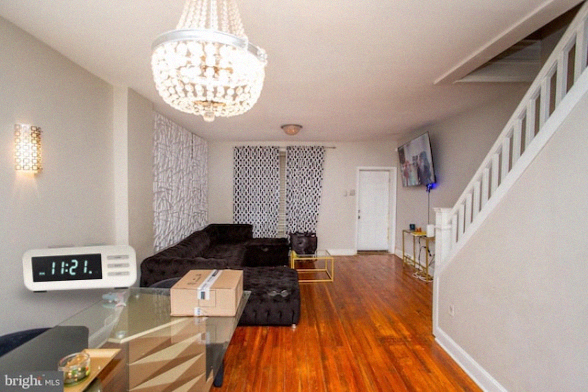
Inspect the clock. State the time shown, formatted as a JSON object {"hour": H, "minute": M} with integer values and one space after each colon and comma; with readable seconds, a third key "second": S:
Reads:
{"hour": 11, "minute": 21}
